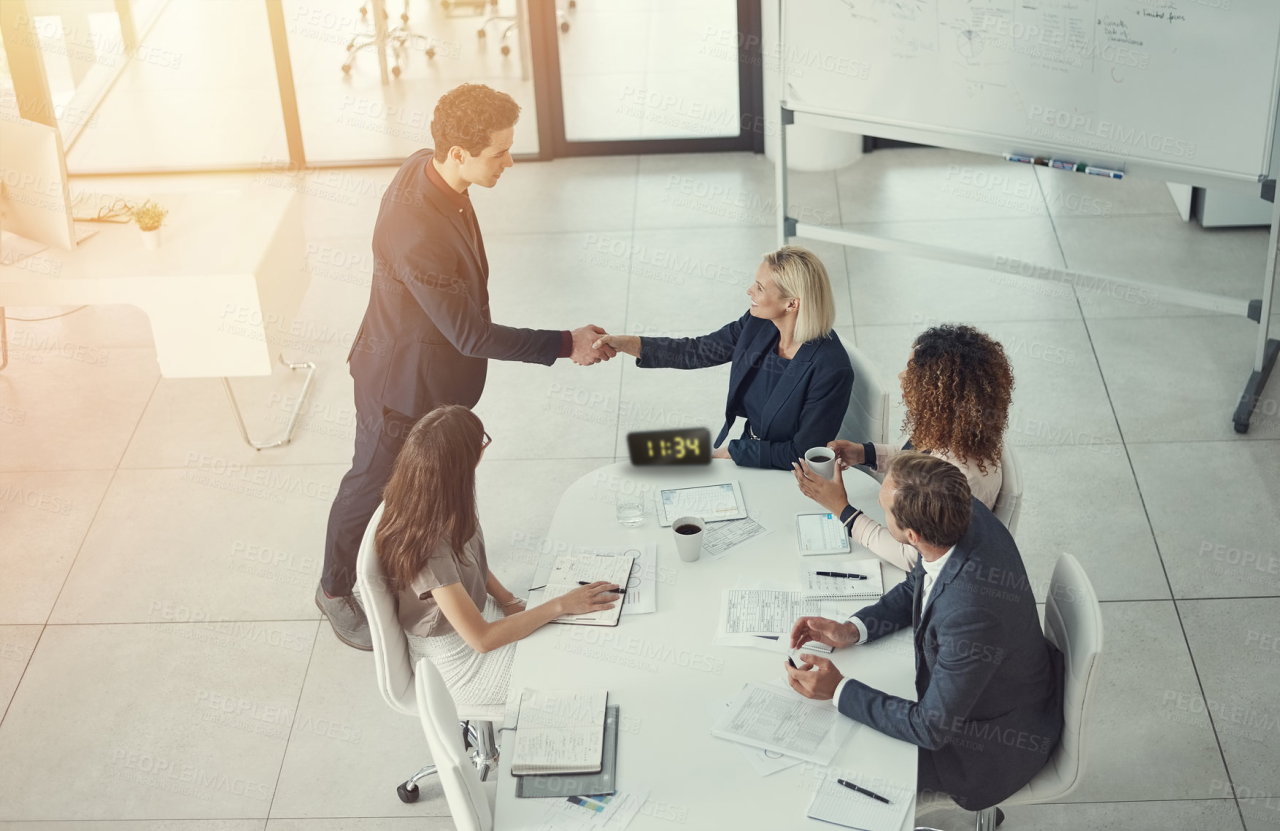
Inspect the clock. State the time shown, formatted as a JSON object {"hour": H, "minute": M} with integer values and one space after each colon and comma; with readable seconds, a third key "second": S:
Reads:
{"hour": 11, "minute": 34}
